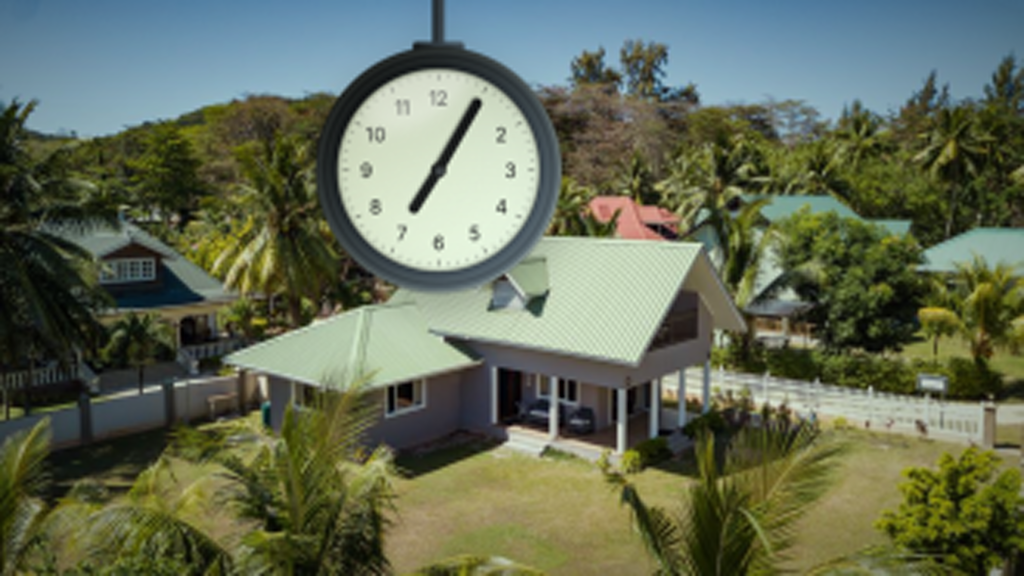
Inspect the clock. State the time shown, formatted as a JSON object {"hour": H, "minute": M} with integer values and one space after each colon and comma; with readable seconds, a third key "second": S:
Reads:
{"hour": 7, "minute": 5}
